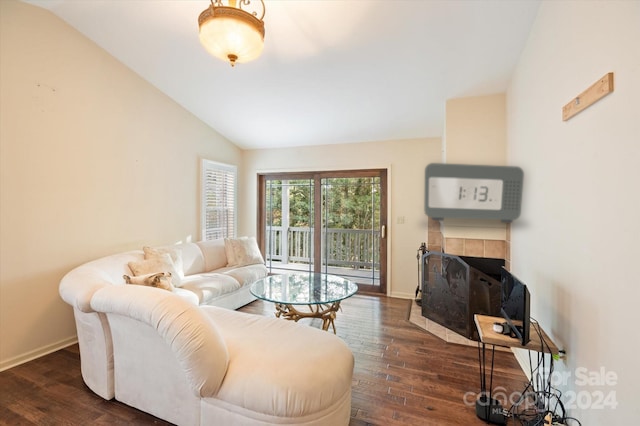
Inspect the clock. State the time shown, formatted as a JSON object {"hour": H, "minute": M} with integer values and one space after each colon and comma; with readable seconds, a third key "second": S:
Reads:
{"hour": 1, "minute": 13}
